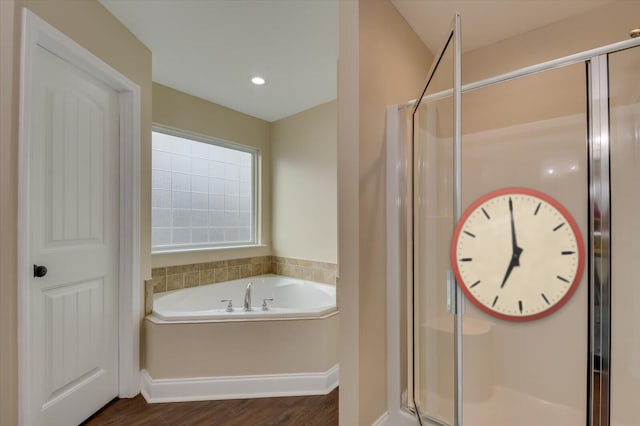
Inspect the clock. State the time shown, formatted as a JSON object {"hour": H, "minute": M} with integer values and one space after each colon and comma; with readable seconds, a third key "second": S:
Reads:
{"hour": 7, "minute": 0}
